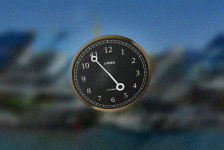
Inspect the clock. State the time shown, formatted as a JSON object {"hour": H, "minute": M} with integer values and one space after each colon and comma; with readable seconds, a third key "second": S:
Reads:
{"hour": 4, "minute": 54}
